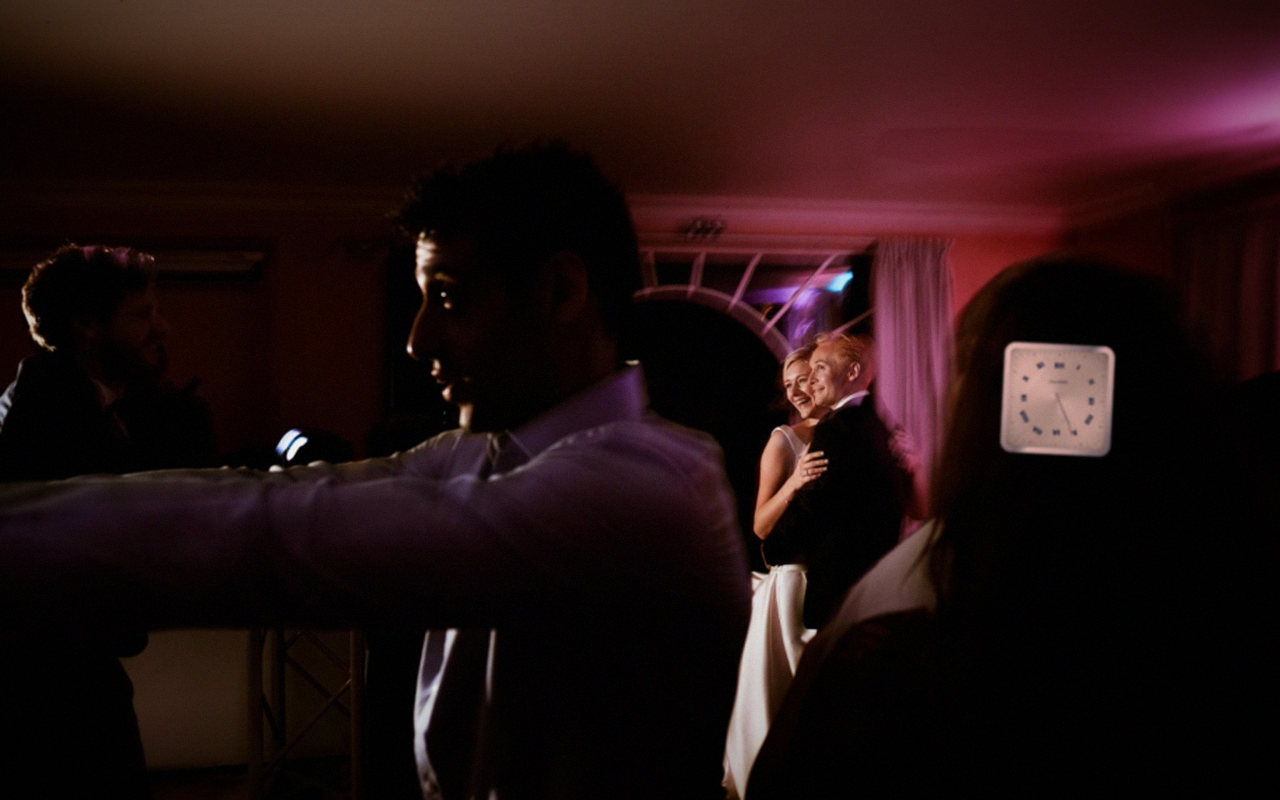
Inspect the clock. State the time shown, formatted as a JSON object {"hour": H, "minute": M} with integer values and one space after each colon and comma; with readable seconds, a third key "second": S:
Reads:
{"hour": 5, "minute": 26}
